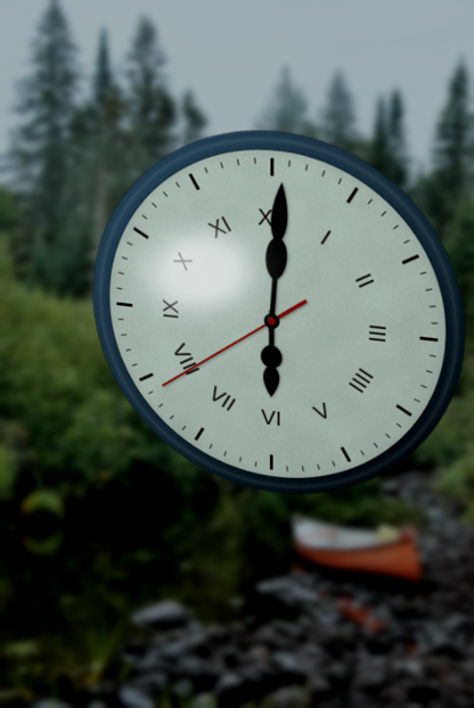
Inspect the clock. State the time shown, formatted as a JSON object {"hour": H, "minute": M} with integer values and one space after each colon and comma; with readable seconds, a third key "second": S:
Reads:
{"hour": 6, "minute": 0, "second": 39}
